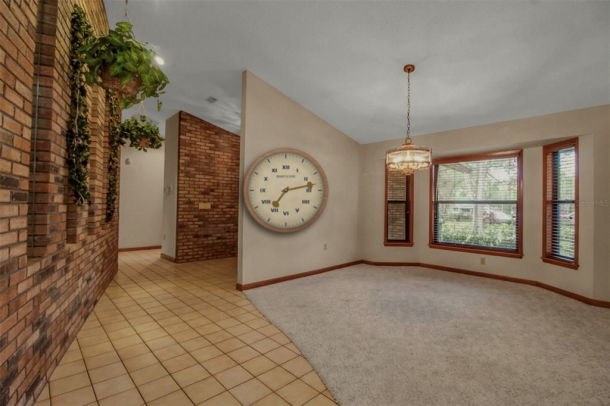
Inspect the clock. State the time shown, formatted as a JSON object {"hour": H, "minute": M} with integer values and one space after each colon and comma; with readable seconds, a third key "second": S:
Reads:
{"hour": 7, "minute": 13}
